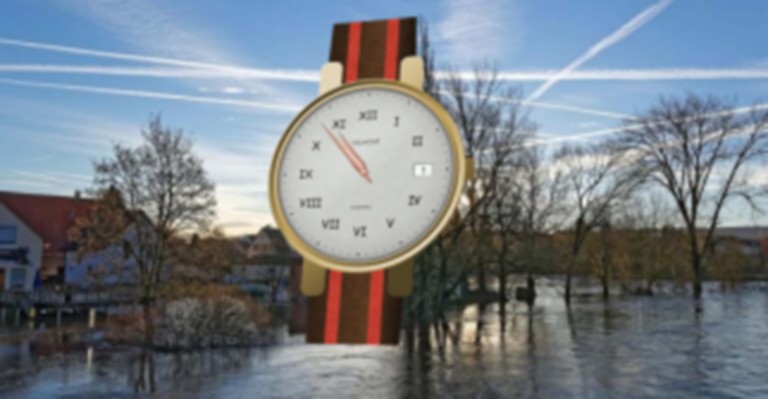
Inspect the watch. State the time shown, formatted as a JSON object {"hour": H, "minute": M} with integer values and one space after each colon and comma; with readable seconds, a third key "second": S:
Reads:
{"hour": 10, "minute": 53}
